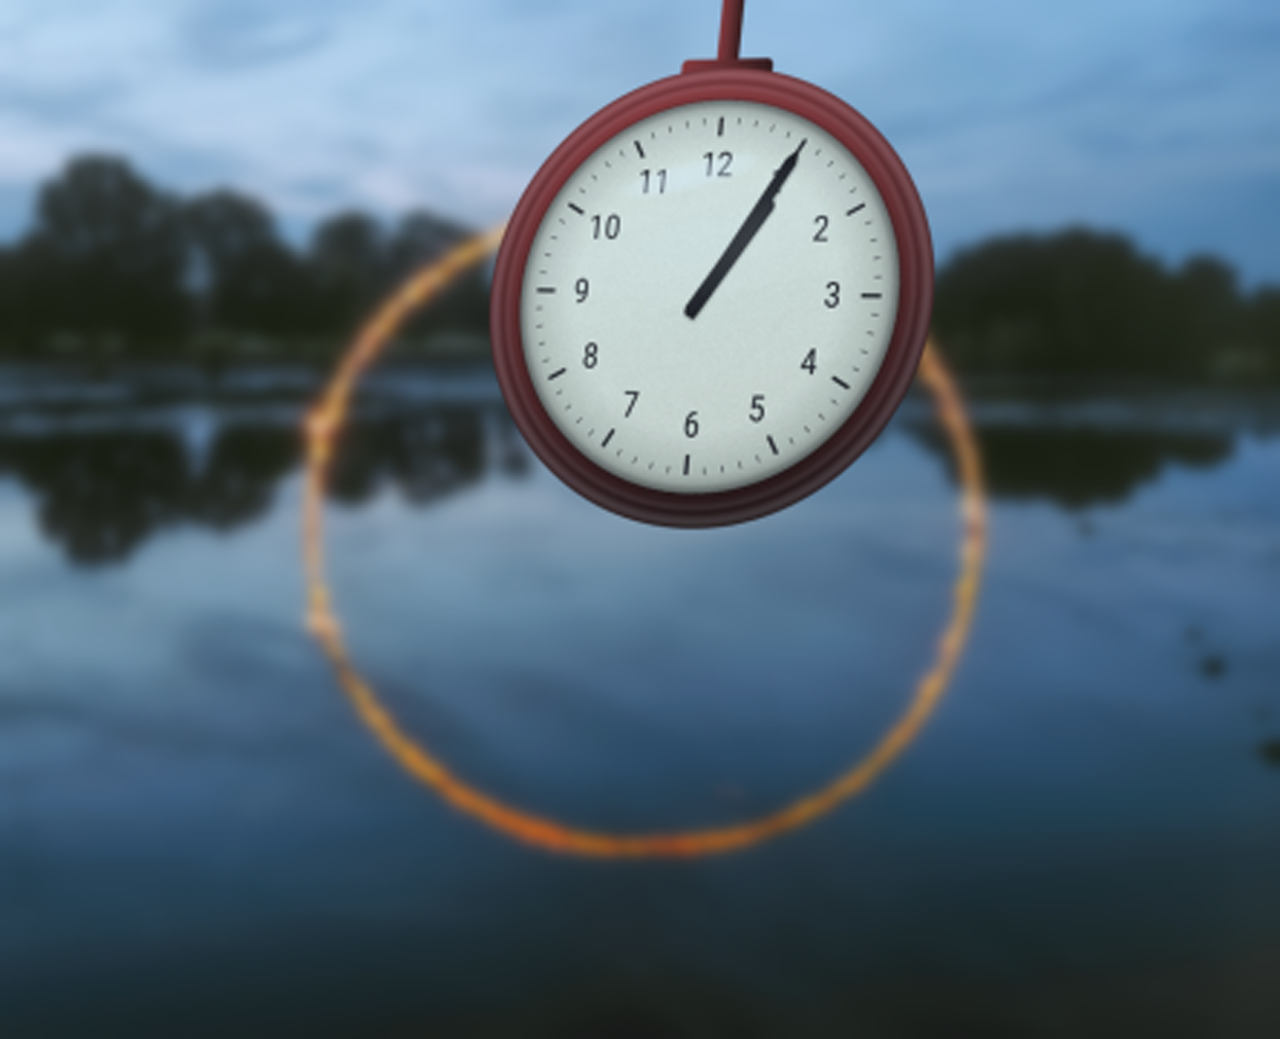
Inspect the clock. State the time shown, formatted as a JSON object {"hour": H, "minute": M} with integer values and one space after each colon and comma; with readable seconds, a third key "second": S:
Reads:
{"hour": 1, "minute": 5}
